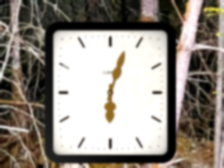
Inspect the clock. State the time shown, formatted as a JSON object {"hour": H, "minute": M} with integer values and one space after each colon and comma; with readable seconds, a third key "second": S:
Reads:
{"hour": 6, "minute": 3}
